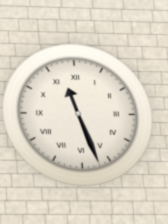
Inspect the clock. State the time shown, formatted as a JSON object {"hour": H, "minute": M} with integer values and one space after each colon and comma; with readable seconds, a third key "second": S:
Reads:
{"hour": 11, "minute": 27}
